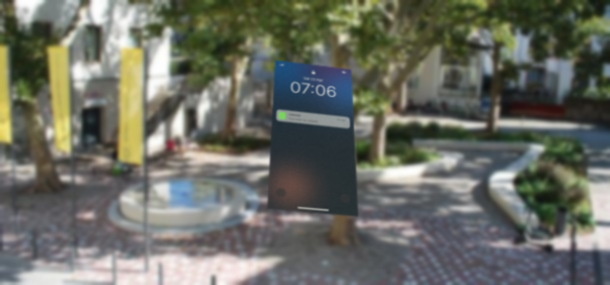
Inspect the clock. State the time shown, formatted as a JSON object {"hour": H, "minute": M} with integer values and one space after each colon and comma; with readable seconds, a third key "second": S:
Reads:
{"hour": 7, "minute": 6}
